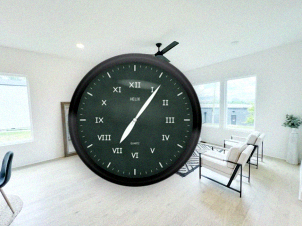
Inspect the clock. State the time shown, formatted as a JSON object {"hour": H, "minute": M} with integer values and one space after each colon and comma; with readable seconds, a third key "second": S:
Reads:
{"hour": 7, "minute": 6}
